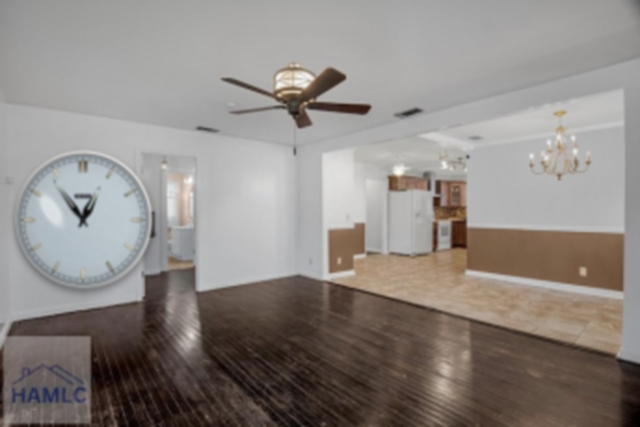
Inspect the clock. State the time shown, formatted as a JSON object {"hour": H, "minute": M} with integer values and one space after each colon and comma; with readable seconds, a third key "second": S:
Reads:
{"hour": 12, "minute": 54}
